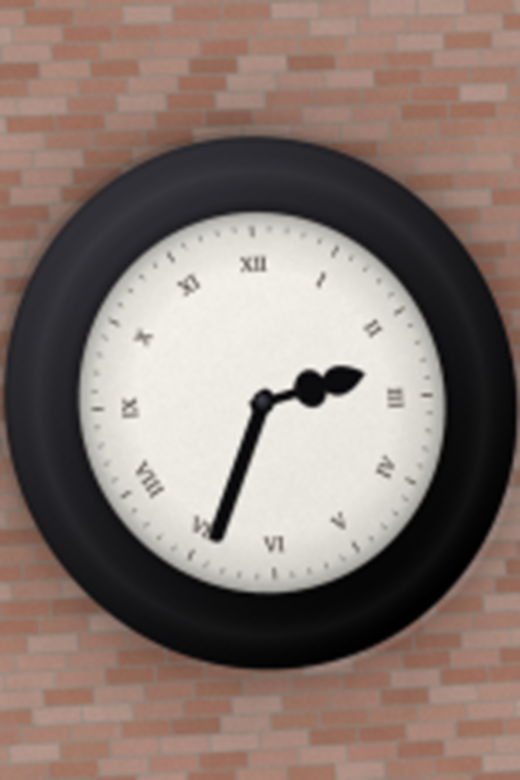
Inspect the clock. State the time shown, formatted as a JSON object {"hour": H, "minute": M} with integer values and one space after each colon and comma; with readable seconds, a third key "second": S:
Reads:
{"hour": 2, "minute": 34}
